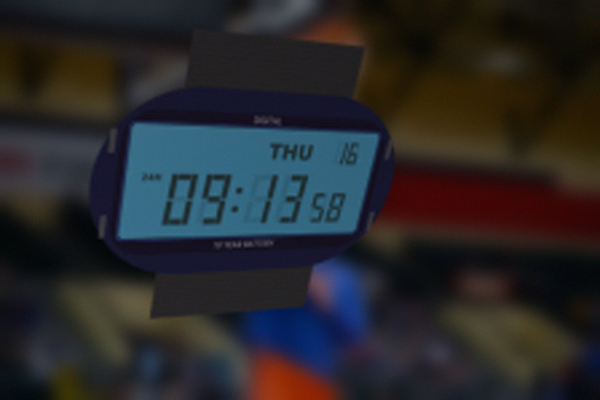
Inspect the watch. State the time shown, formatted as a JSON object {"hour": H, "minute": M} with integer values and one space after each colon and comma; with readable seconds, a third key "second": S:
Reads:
{"hour": 9, "minute": 13, "second": 58}
